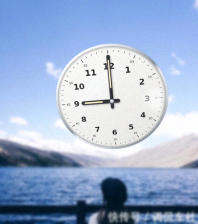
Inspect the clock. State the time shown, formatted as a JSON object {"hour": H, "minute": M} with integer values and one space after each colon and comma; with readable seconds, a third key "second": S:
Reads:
{"hour": 9, "minute": 0}
